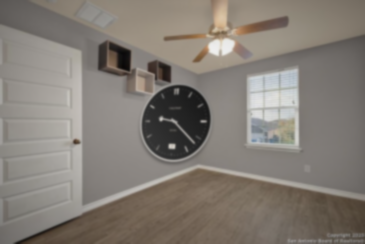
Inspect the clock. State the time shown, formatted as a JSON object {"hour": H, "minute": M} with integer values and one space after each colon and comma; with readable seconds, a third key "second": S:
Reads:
{"hour": 9, "minute": 22}
